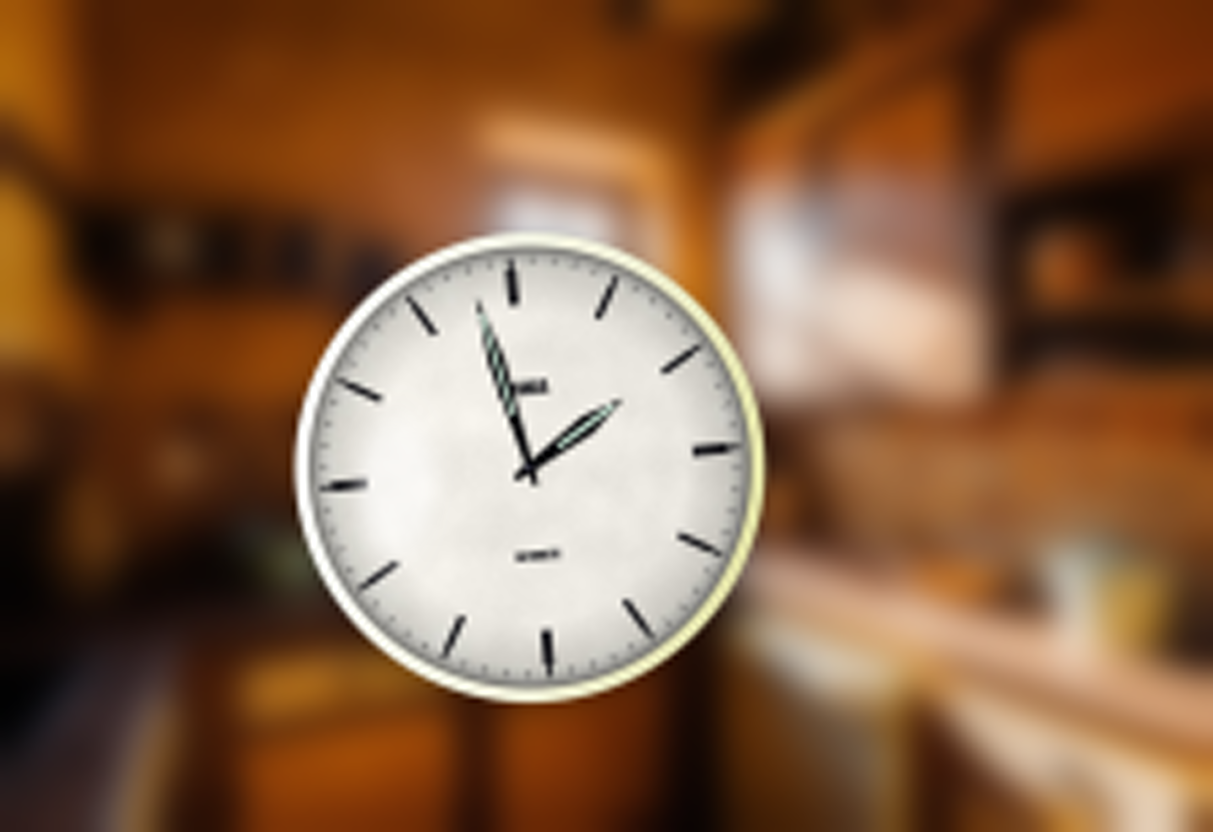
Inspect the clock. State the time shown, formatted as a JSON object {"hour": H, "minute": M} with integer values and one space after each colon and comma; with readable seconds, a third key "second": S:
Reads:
{"hour": 1, "minute": 58}
